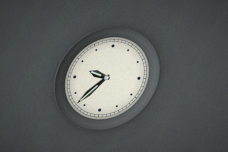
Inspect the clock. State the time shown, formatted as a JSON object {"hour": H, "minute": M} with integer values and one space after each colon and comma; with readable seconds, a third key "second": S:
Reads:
{"hour": 9, "minute": 37}
